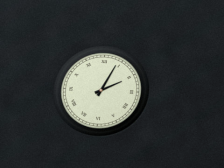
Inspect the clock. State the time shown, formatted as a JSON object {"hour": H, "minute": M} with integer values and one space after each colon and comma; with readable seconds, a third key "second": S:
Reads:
{"hour": 2, "minute": 4}
